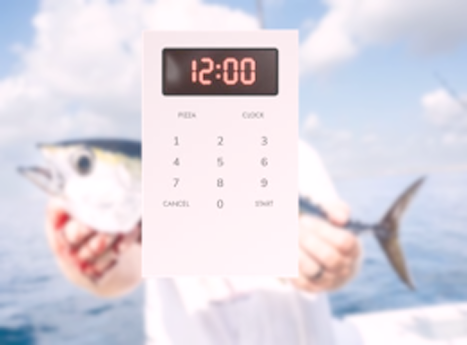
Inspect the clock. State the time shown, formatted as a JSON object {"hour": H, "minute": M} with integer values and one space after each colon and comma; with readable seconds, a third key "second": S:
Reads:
{"hour": 12, "minute": 0}
